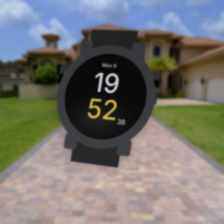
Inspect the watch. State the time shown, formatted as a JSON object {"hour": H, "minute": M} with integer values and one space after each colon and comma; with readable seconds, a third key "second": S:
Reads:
{"hour": 19, "minute": 52}
